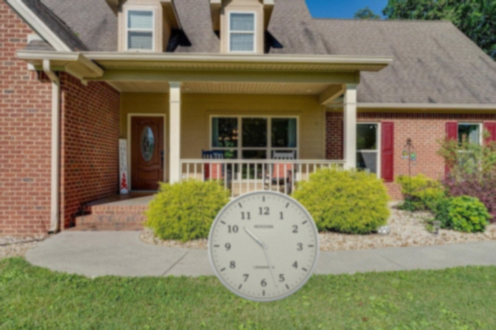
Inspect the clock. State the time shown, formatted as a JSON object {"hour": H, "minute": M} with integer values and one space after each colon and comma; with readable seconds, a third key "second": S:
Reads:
{"hour": 10, "minute": 27}
